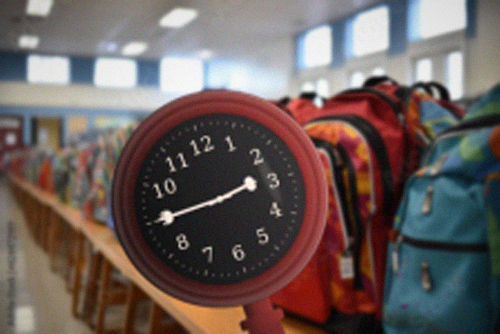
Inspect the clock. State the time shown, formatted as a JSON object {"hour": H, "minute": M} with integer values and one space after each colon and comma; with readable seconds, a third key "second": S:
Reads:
{"hour": 2, "minute": 45}
